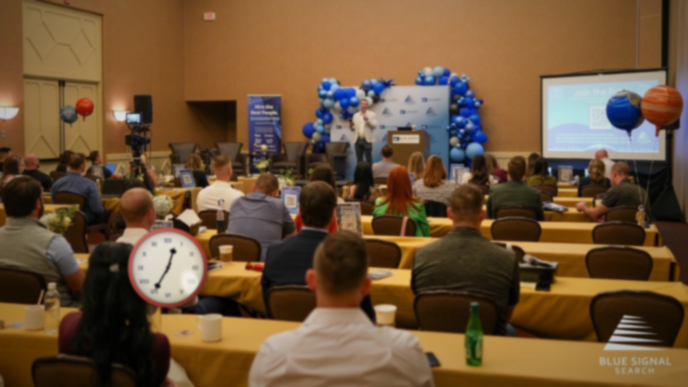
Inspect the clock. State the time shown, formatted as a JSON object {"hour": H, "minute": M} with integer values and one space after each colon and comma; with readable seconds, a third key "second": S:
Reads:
{"hour": 12, "minute": 35}
